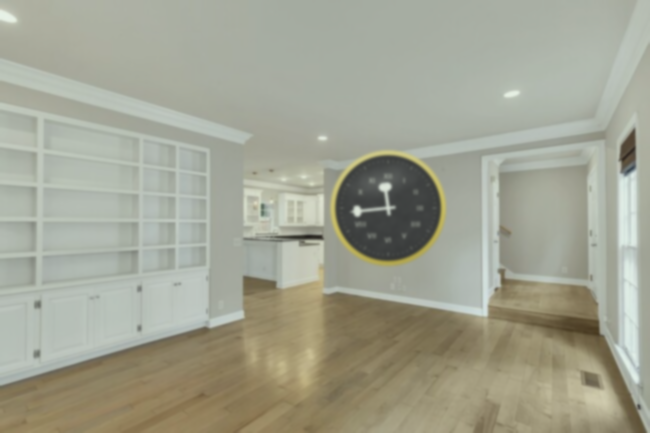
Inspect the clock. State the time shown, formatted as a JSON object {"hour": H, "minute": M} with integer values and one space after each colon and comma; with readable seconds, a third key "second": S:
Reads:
{"hour": 11, "minute": 44}
